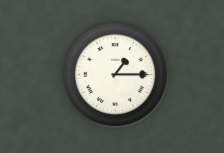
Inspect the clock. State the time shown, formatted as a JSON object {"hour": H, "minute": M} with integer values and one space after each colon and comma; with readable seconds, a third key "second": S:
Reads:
{"hour": 1, "minute": 15}
